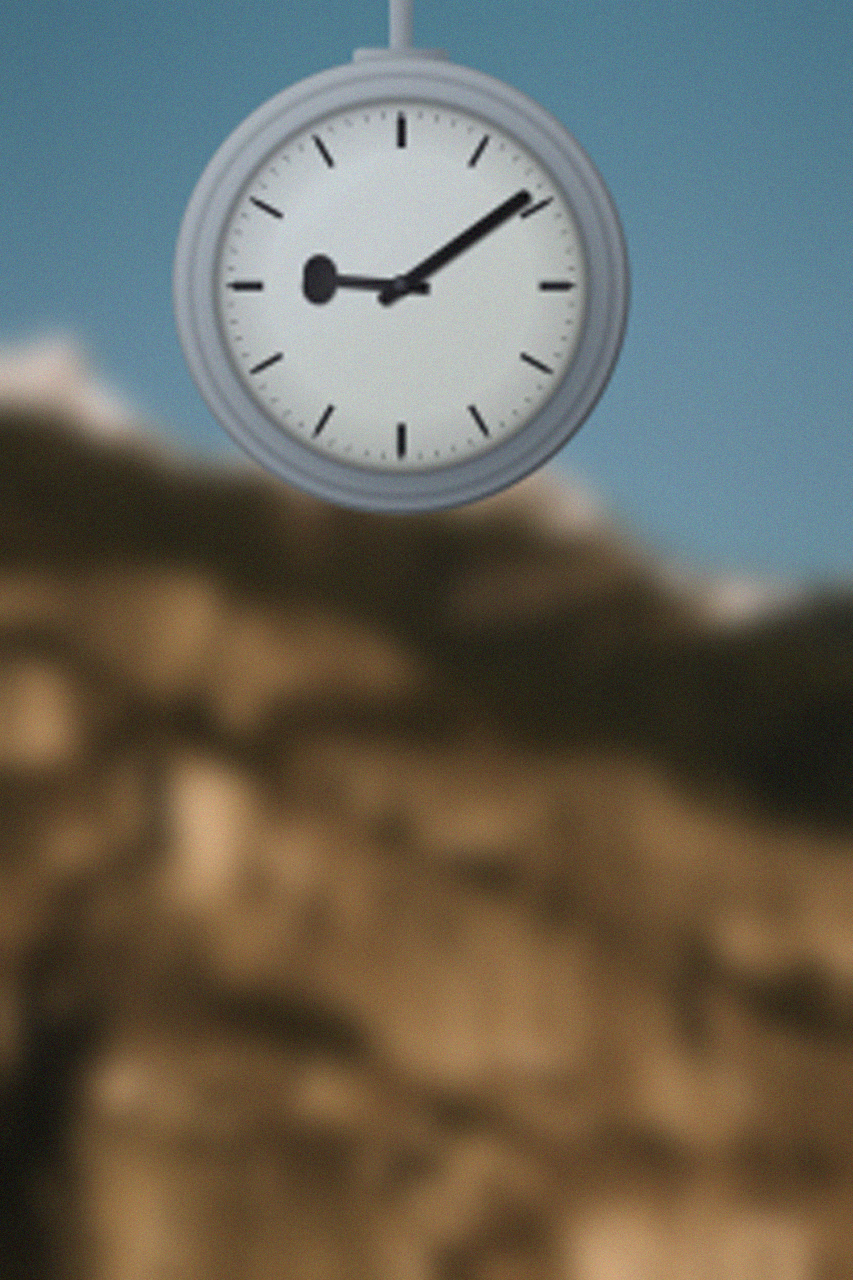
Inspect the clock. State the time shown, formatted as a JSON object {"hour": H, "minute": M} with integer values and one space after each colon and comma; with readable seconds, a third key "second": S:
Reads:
{"hour": 9, "minute": 9}
